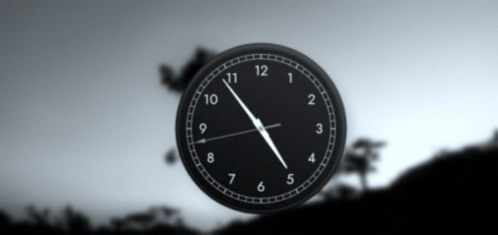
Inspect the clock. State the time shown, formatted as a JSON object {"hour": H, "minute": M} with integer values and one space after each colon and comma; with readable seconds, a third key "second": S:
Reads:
{"hour": 4, "minute": 53, "second": 43}
